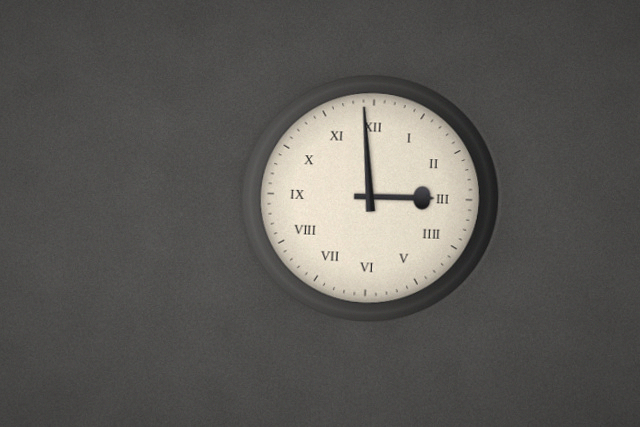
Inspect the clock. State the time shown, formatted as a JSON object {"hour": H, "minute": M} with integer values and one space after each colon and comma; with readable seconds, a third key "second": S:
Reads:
{"hour": 2, "minute": 59}
